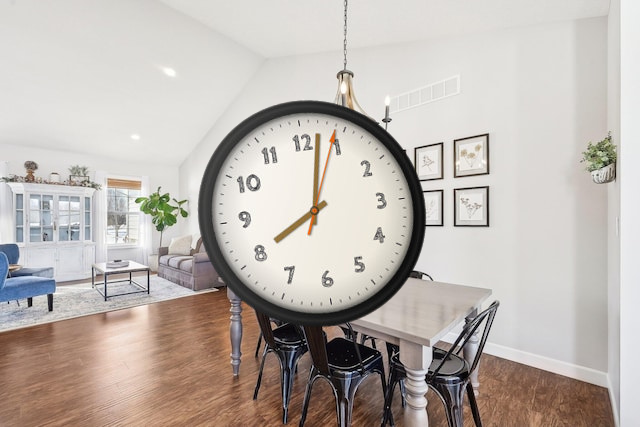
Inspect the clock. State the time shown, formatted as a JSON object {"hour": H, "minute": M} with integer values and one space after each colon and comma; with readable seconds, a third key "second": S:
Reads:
{"hour": 8, "minute": 2, "second": 4}
